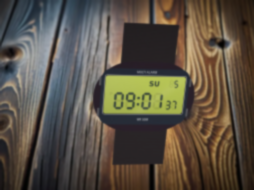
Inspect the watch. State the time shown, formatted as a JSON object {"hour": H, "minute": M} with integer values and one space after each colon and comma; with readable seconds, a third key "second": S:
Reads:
{"hour": 9, "minute": 1}
